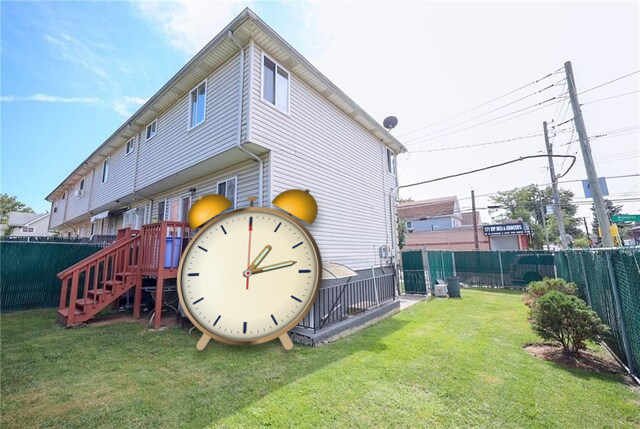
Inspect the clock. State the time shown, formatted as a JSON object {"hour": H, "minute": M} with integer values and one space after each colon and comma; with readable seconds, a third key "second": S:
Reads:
{"hour": 1, "minute": 13, "second": 0}
